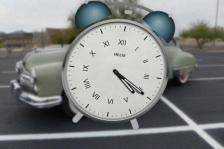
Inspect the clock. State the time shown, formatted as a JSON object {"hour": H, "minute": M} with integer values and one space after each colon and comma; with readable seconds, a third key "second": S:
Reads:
{"hour": 4, "minute": 20}
